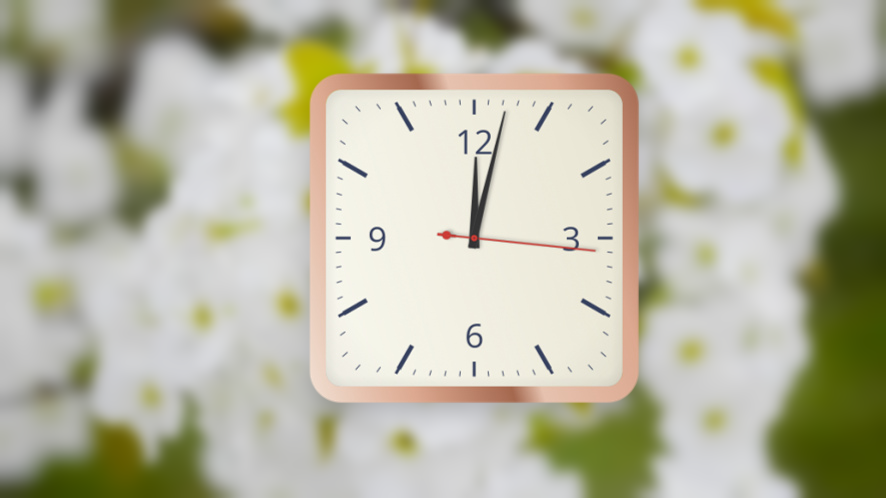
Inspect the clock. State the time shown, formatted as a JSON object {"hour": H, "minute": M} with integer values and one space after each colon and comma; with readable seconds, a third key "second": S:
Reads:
{"hour": 12, "minute": 2, "second": 16}
